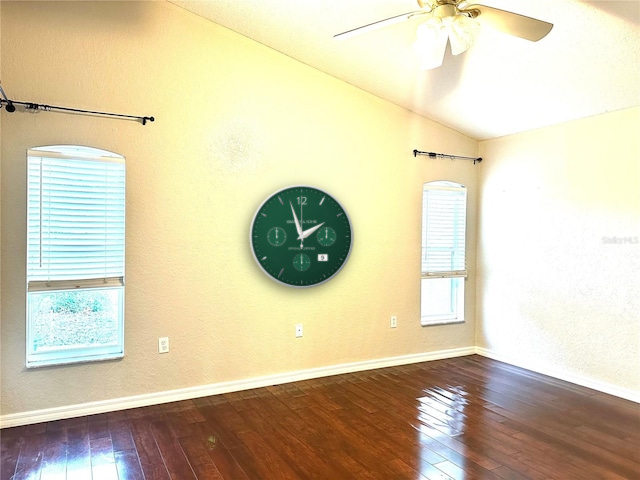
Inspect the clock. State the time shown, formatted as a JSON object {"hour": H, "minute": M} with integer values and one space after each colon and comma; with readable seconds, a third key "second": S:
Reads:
{"hour": 1, "minute": 57}
